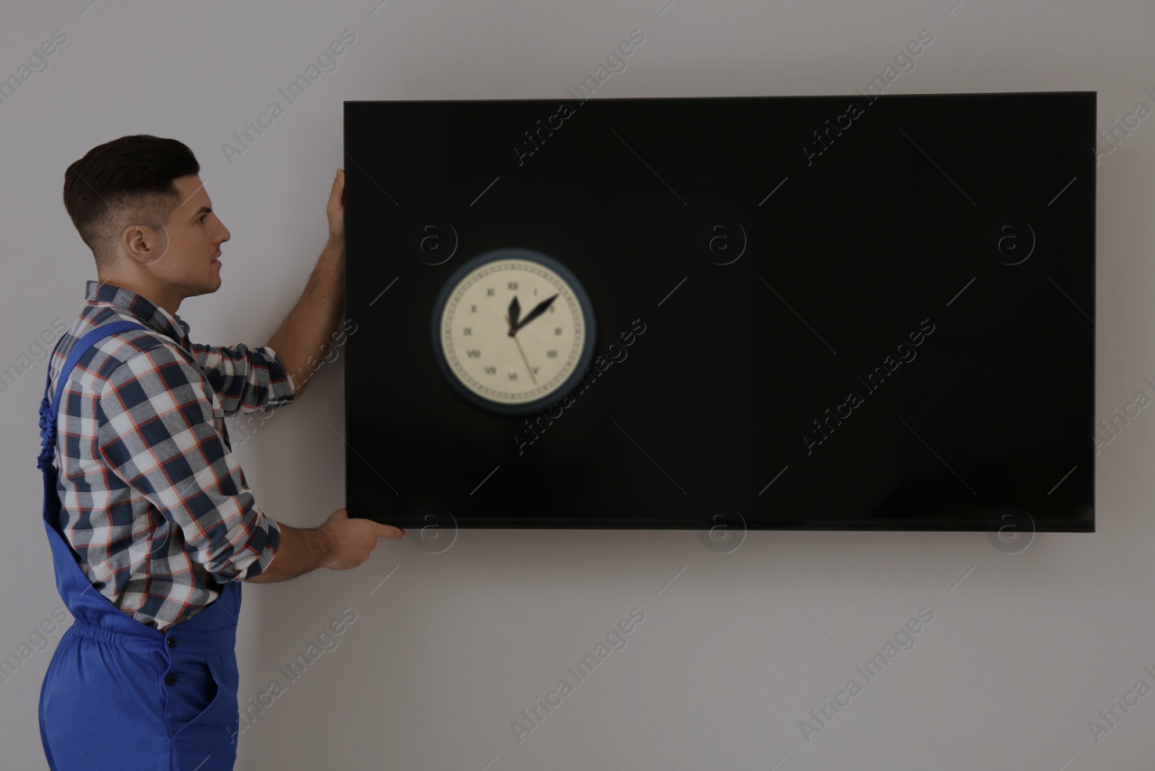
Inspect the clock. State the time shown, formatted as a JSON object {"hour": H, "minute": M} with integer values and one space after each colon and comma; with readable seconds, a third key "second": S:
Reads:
{"hour": 12, "minute": 8, "second": 26}
